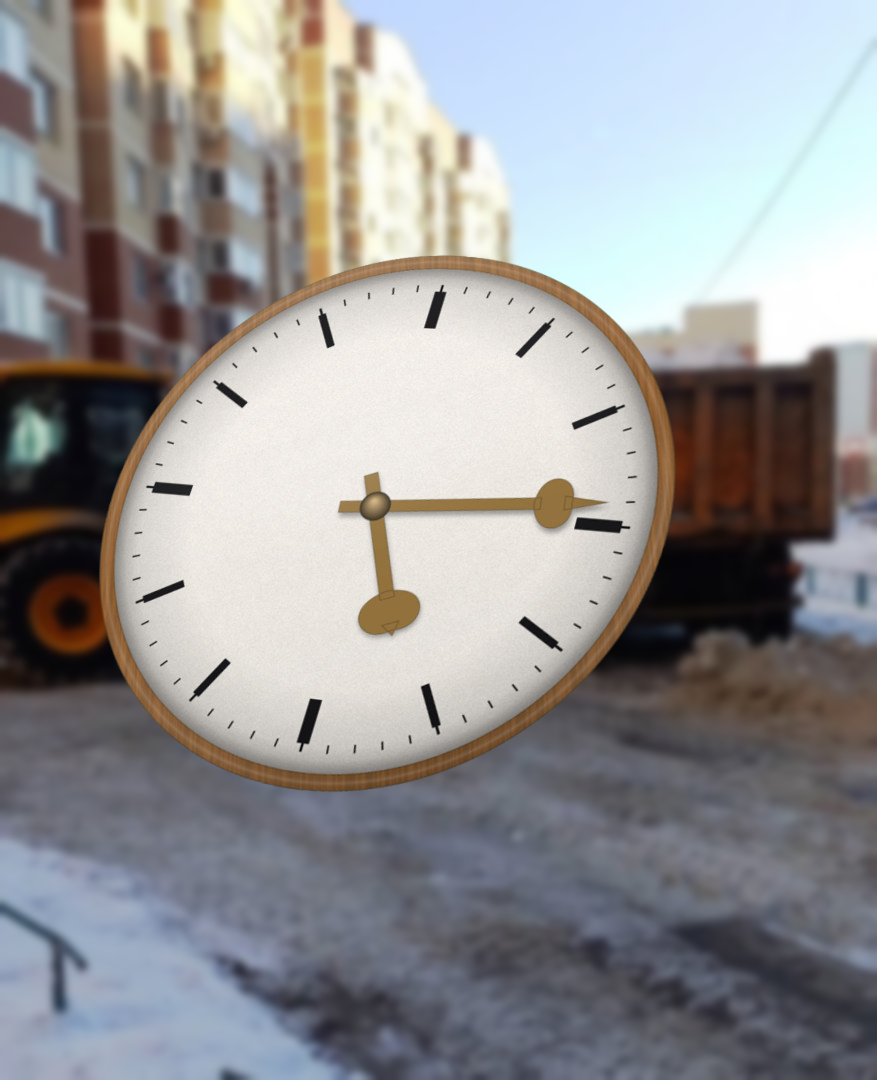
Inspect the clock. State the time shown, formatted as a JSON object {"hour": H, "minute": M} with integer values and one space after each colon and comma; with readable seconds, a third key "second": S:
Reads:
{"hour": 5, "minute": 14}
